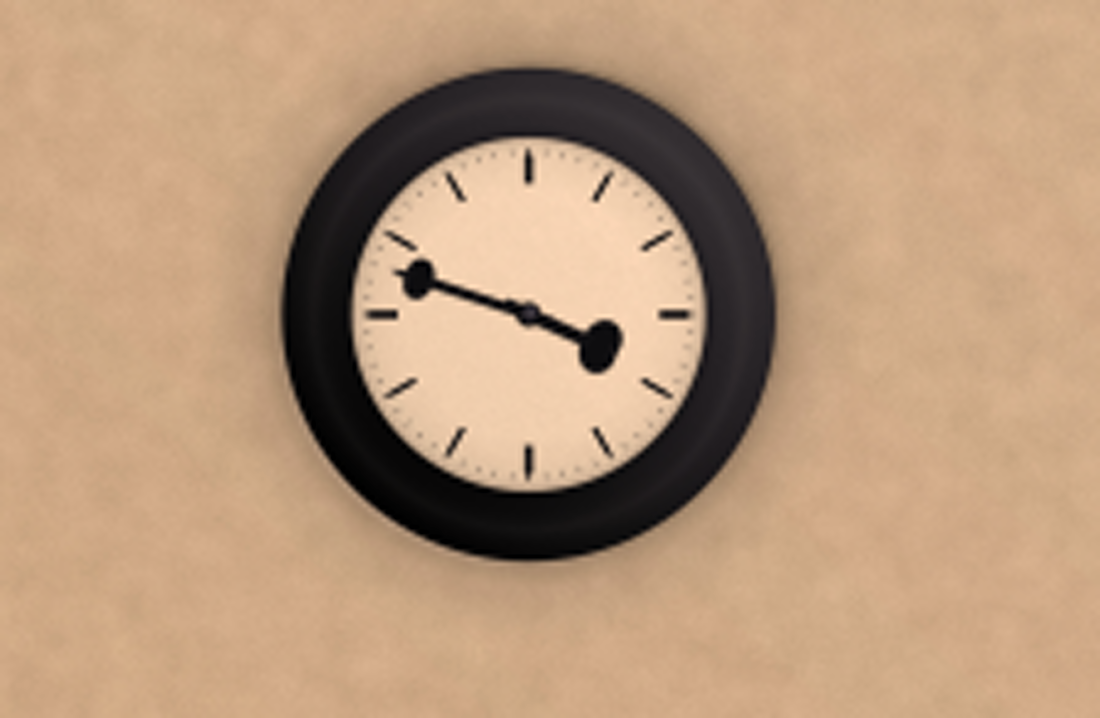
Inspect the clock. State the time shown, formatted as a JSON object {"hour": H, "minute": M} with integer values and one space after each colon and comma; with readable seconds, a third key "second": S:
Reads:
{"hour": 3, "minute": 48}
